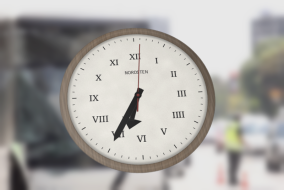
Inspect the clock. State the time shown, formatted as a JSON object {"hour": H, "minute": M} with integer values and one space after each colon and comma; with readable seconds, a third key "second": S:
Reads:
{"hour": 6, "minute": 35, "second": 1}
